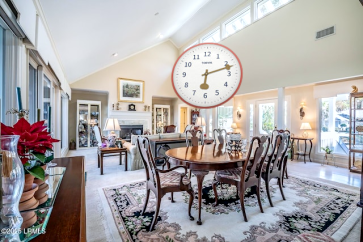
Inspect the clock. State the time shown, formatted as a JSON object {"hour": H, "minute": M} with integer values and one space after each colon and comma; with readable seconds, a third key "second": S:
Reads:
{"hour": 6, "minute": 12}
